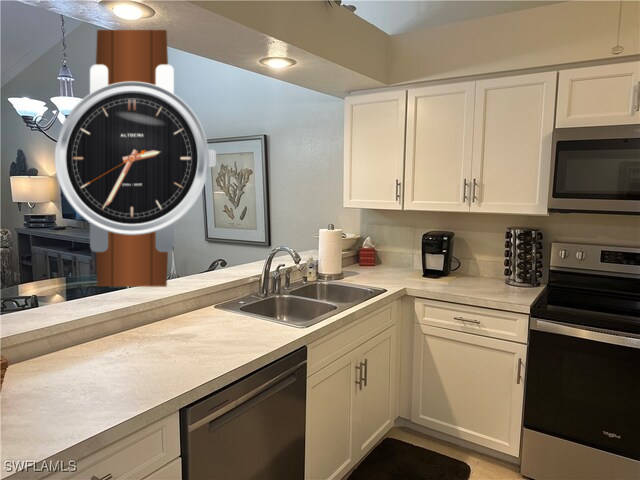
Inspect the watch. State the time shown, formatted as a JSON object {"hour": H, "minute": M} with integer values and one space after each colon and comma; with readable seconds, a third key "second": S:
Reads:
{"hour": 2, "minute": 34, "second": 40}
